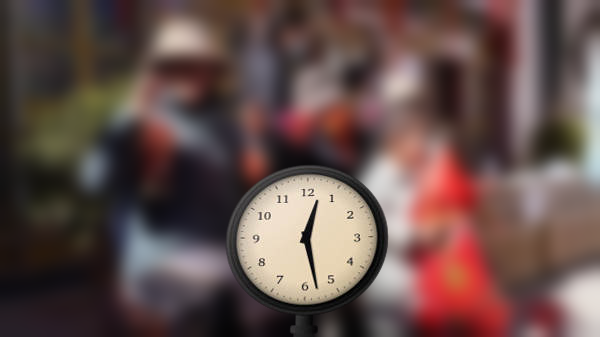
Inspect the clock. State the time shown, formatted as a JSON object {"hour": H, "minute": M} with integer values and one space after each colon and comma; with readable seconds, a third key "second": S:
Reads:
{"hour": 12, "minute": 28}
